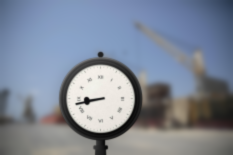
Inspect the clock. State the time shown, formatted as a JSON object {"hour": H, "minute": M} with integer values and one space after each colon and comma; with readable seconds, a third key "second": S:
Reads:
{"hour": 8, "minute": 43}
